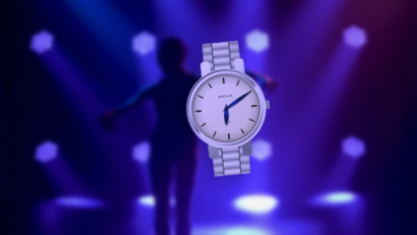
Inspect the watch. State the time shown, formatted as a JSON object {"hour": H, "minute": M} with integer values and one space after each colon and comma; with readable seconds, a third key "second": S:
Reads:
{"hour": 6, "minute": 10}
